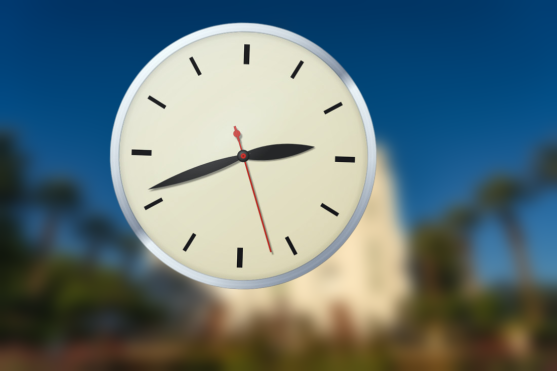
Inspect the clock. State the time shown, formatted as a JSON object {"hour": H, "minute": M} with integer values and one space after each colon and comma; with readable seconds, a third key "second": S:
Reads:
{"hour": 2, "minute": 41, "second": 27}
